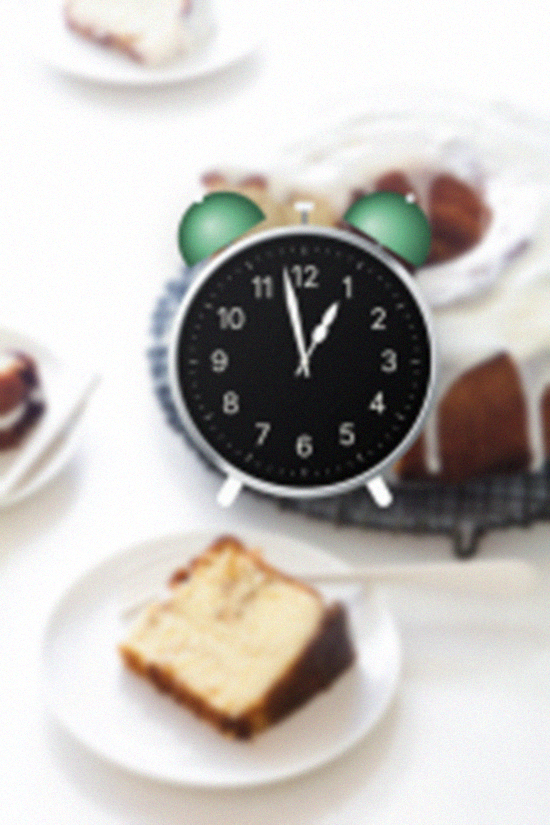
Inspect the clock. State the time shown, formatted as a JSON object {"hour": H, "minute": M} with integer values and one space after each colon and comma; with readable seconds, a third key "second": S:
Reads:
{"hour": 12, "minute": 58}
